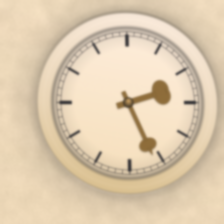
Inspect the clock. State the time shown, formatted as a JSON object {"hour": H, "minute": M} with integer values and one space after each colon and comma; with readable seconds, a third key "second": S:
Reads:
{"hour": 2, "minute": 26}
